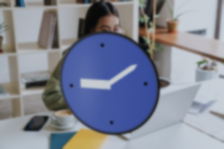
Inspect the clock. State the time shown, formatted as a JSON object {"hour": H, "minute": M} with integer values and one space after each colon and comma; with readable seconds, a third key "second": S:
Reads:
{"hour": 9, "minute": 10}
